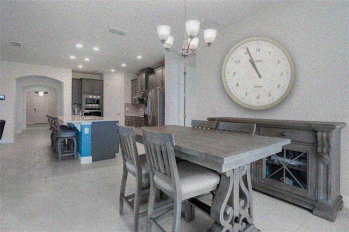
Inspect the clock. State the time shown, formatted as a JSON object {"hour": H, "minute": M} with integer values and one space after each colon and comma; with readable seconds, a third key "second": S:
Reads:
{"hour": 10, "minute": 56}
